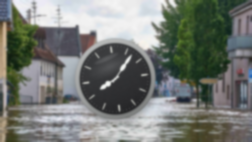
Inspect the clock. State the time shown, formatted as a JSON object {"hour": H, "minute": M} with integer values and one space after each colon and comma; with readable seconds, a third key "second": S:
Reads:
{"hour": 8, "minute": 7}
